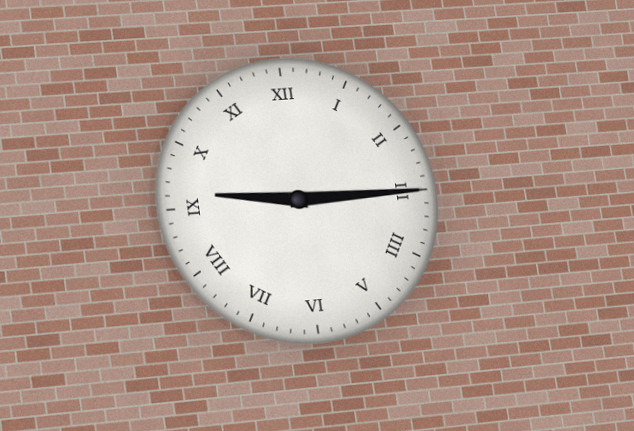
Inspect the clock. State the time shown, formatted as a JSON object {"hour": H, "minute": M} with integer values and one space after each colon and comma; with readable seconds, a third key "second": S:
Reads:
{"hour": 9, "minute": 15}
